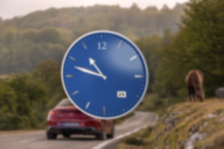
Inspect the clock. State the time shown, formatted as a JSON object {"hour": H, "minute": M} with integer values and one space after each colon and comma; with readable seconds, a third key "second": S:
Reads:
{"hour": 10, "minute": 48}
